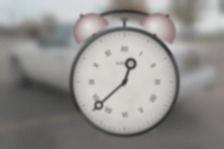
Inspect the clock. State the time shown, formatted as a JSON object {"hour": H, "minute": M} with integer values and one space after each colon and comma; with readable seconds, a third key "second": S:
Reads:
{"hour": 12, "minute": 38}
